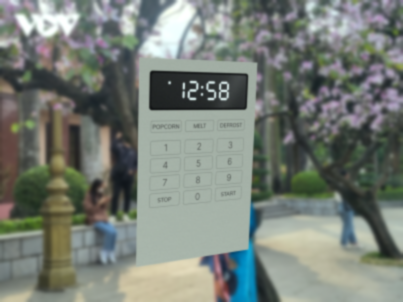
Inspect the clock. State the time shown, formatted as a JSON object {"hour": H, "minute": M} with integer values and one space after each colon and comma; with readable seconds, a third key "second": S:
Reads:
{"hour": 12, "minute": 58}
